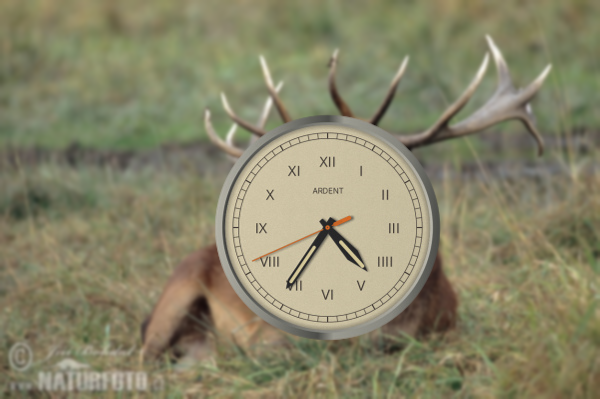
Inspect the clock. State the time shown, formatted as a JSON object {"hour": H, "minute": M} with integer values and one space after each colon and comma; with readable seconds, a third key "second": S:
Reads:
{"hour": 4, "minute": 35, "second": 41}
